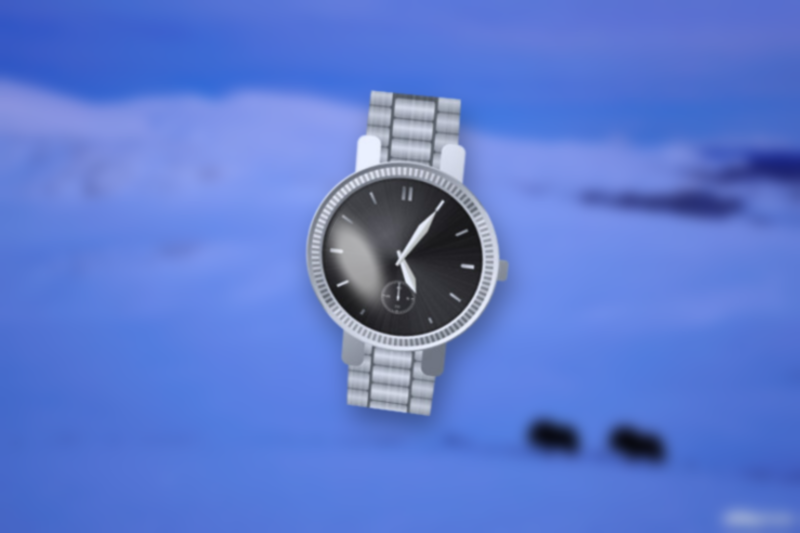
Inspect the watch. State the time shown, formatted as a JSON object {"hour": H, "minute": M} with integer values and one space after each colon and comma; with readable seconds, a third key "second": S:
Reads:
{"hour": 5, "minute": 5}
